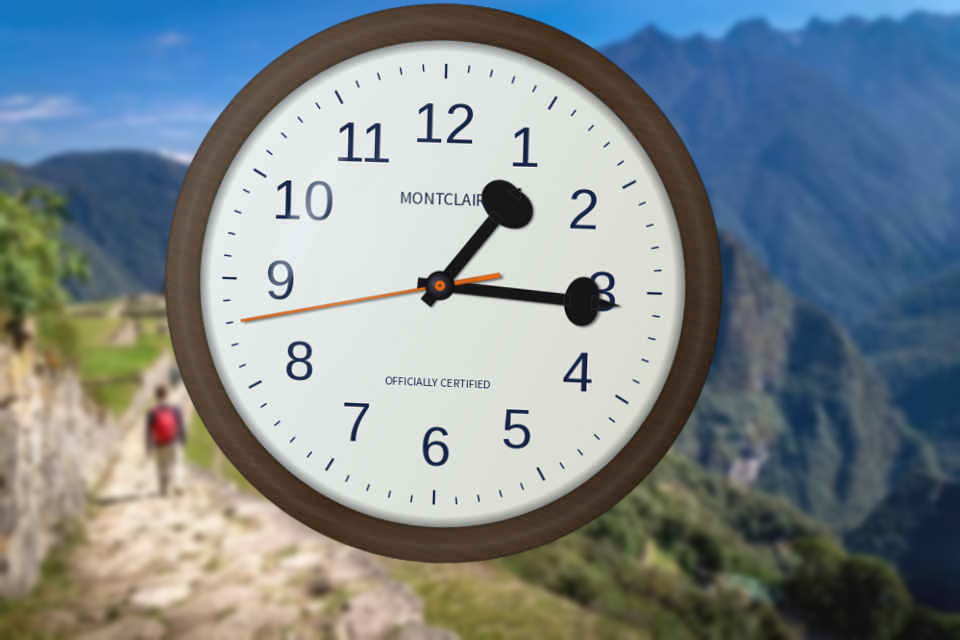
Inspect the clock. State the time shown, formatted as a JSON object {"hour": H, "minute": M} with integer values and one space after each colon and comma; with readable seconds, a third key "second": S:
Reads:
{"hour": 1, "minute": 15, "second": 43}
